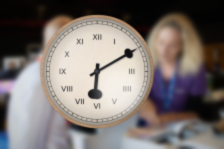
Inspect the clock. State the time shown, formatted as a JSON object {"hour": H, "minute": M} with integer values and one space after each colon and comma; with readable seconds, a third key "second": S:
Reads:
{"hour": 6, "minute": 10}
